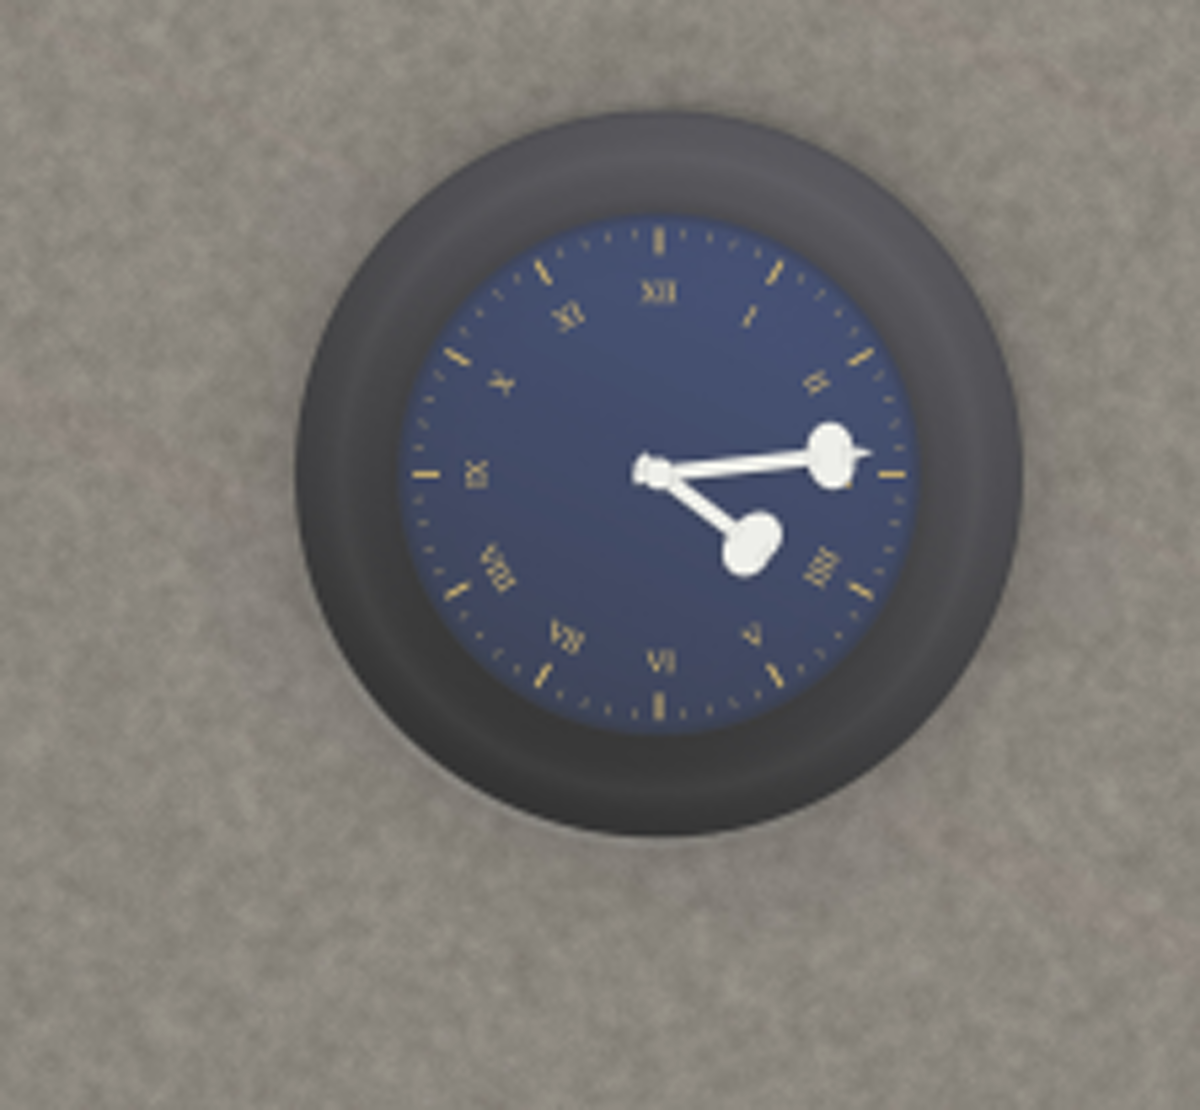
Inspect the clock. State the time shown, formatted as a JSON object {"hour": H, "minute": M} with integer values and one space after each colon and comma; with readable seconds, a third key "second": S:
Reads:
{"hour": 4, "minute": 14}
